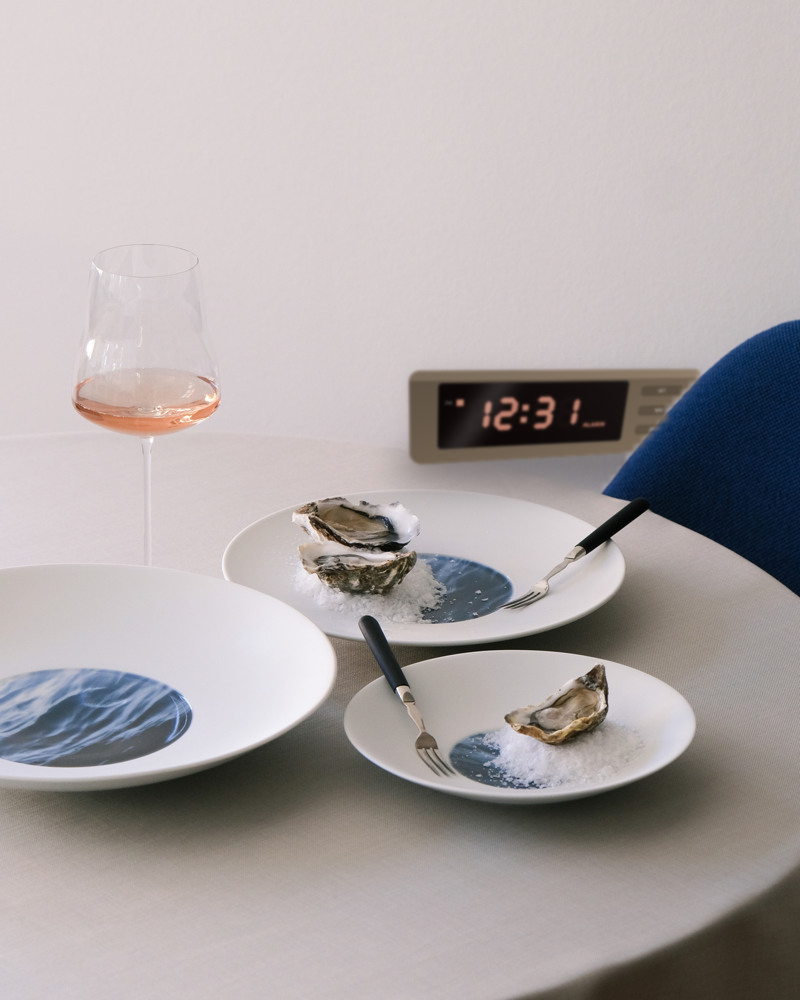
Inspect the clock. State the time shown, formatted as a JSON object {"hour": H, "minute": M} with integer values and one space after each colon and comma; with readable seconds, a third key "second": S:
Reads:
{"hour": 12, "minute": 31}
